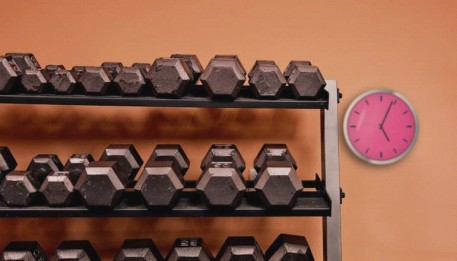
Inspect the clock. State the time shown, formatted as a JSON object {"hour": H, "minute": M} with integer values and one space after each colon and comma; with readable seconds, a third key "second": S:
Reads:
{"hour": 5, "minute": 4}
